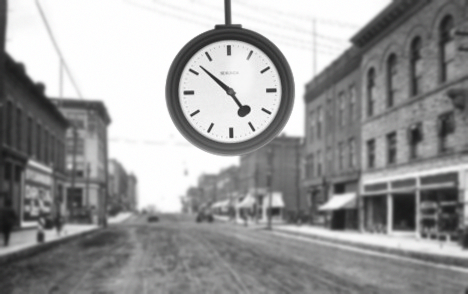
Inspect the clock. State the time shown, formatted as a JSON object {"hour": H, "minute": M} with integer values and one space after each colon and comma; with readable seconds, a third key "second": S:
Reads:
{"hour": 4, "minute": 52}
